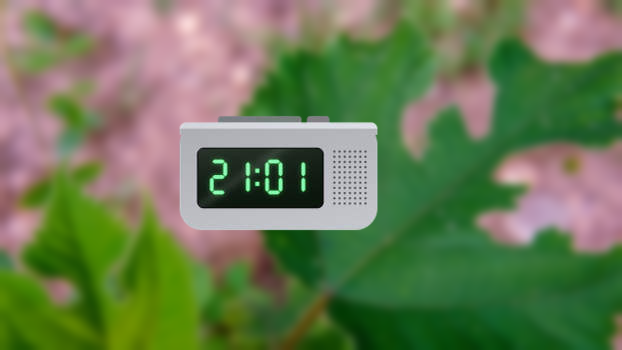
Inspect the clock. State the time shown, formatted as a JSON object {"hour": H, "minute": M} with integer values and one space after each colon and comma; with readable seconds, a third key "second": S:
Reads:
{"hour": 21, "minute": 1}
